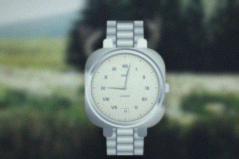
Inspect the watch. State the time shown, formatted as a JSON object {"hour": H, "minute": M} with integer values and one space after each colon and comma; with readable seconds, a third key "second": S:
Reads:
{"hour": 9, "minute": 2}
